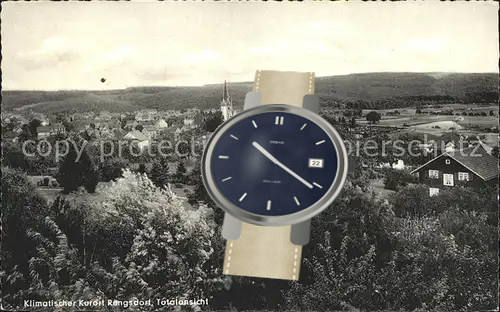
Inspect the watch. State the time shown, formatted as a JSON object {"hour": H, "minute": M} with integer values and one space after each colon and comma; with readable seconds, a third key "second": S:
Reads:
{"hour": 10, "minute": 21}
